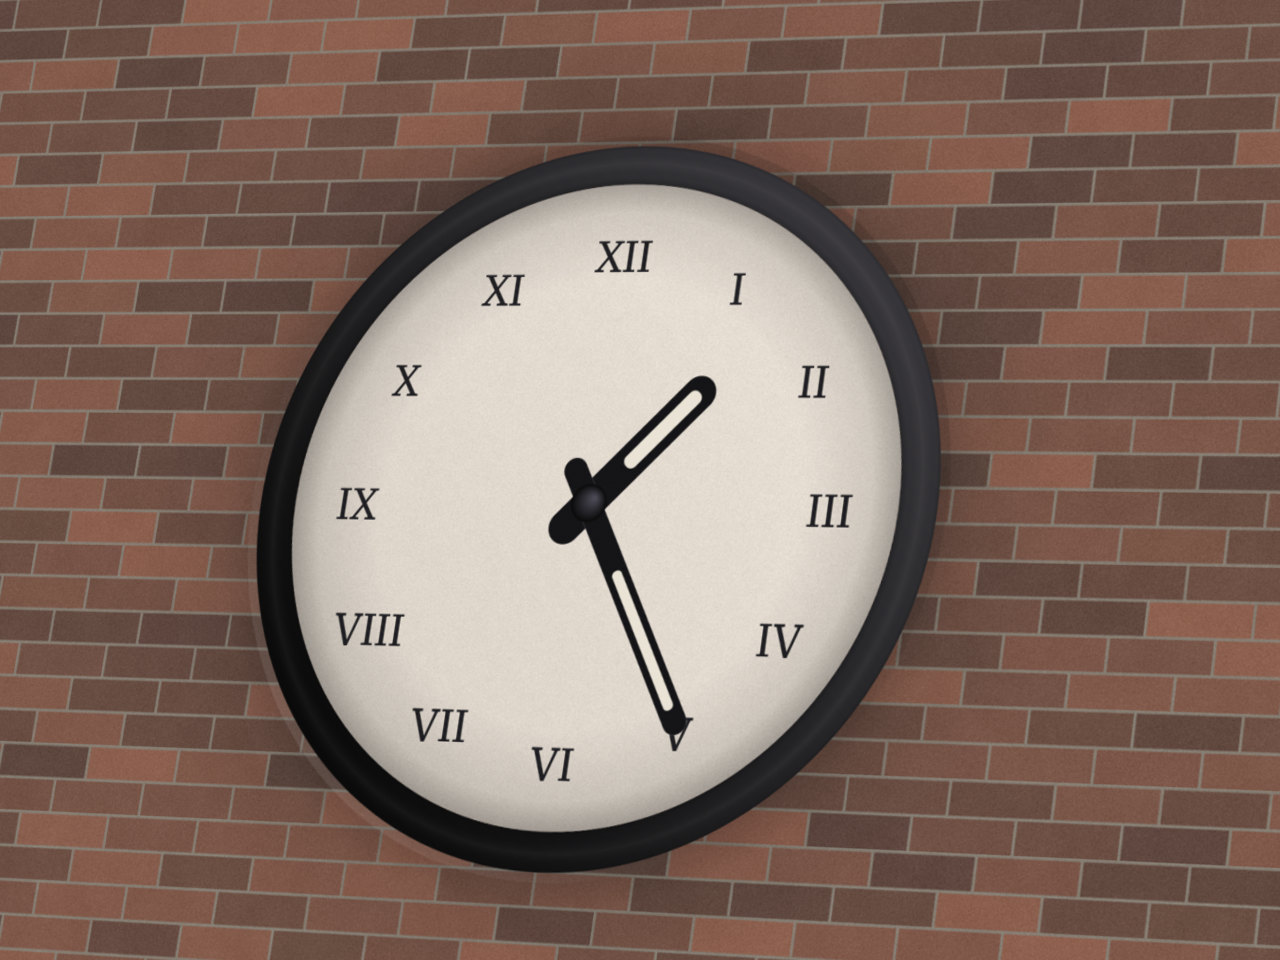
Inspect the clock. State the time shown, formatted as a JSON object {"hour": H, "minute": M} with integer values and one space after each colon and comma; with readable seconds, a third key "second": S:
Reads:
{"hour": 1, "minute": 25}
